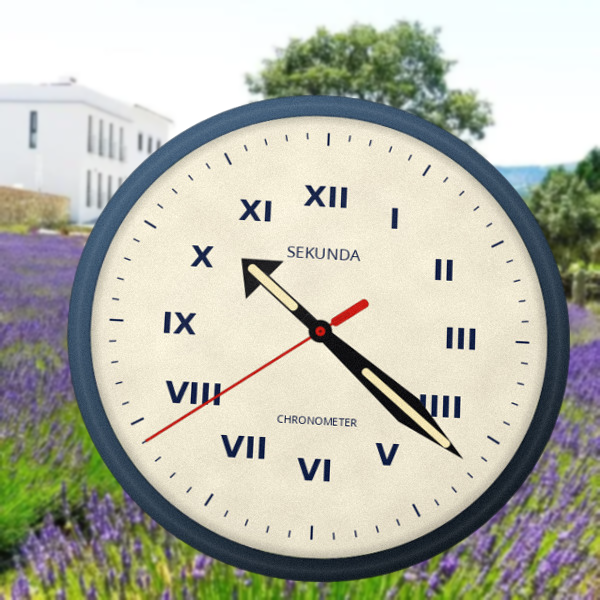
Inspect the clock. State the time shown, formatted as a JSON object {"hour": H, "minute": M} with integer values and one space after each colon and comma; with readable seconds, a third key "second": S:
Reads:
{"hour": 10, "minute": 21, "second": 39}
